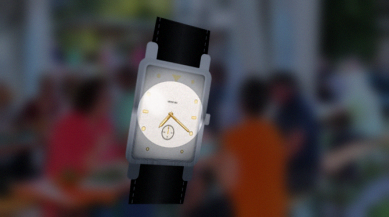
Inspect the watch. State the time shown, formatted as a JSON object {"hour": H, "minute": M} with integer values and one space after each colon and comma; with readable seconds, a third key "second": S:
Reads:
{"hour": 7, "minute": 20}
